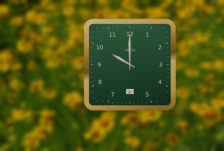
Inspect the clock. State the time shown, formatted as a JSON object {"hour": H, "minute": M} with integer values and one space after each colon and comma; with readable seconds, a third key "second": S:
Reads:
{"hour": 10, "minute": 0}
